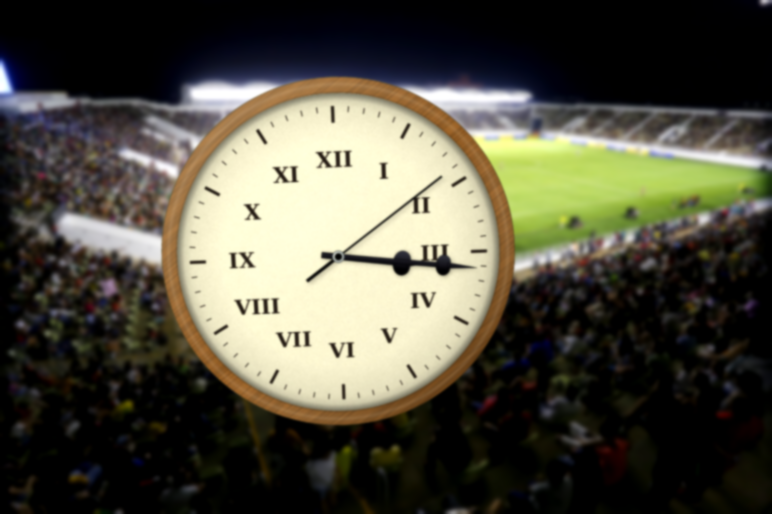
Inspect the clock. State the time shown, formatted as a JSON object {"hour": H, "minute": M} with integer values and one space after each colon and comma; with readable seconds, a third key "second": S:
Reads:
{"hour": 3, "minute": 16, "second": 9}
